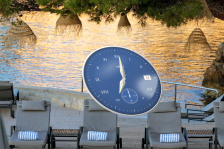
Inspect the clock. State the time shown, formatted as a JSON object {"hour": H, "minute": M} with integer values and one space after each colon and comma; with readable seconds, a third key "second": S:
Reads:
{"hour": 7, "minute": 1}
